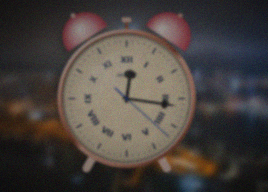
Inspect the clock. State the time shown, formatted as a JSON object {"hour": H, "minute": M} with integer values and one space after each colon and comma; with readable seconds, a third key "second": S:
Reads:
{"hour": 12, "minute": 16, "second": 22}
